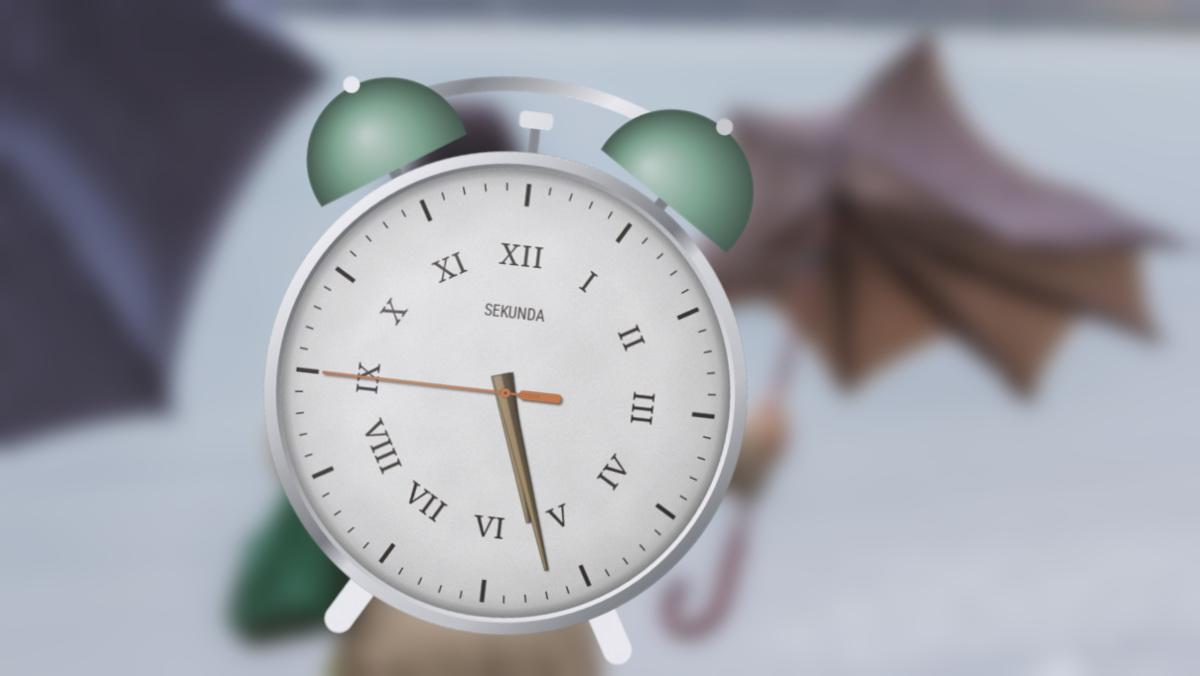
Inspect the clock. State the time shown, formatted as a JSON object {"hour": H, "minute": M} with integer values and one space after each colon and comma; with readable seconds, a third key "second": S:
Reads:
{"hour": 5, "minute": 26, "second": 45}
